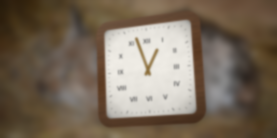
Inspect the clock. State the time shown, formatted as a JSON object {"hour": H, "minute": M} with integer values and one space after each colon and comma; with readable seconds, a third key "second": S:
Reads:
{"hour": 12, "minute": 57}
